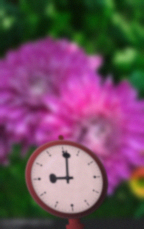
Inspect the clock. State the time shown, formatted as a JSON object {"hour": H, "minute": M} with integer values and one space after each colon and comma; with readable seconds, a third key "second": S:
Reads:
{"hour": 9, "minute": 1}
